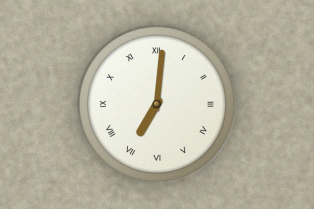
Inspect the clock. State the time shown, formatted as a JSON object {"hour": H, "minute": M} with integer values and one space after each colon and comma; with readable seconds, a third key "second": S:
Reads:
{"hour": 7, "minute": 1}
